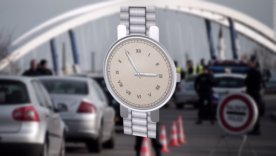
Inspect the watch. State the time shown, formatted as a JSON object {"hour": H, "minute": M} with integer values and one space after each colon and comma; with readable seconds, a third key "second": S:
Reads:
{"hour": 2, "minute": 55}
